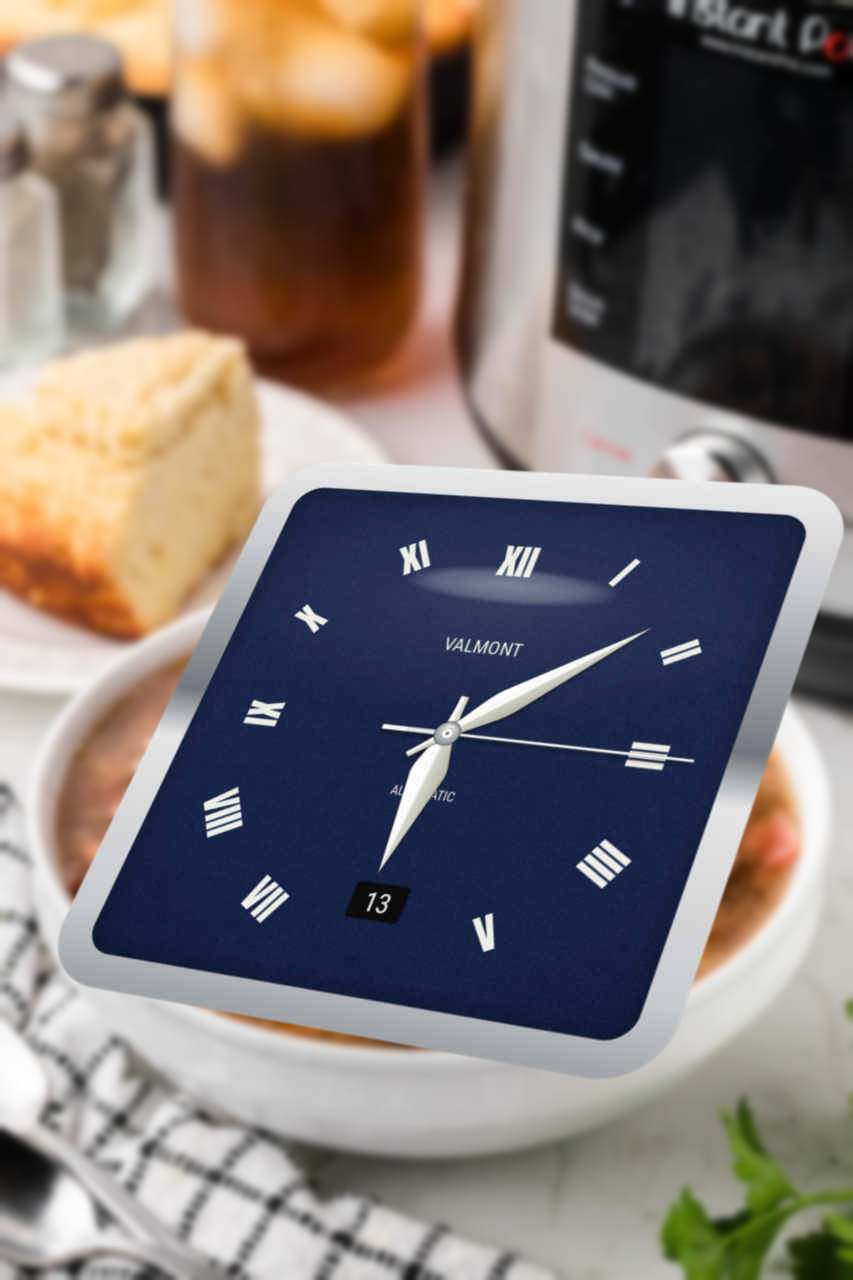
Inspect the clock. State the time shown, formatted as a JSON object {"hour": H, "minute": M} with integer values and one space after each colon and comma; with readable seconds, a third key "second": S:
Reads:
{"hour": 6, "minute": 8, "second": 15}
